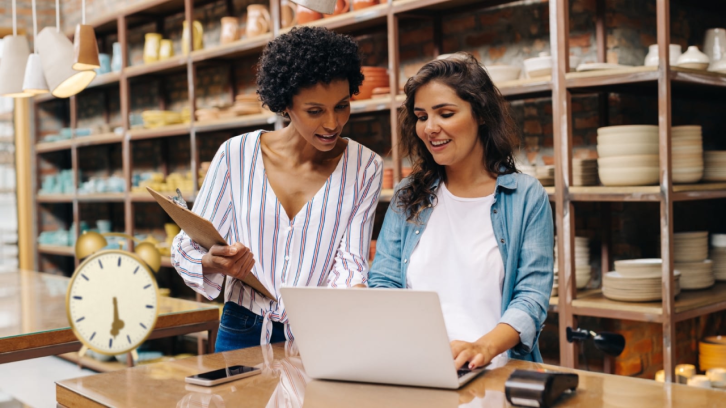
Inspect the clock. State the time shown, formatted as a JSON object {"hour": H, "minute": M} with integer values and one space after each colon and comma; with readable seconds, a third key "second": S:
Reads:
{"hour": 5, "minute": 29}
